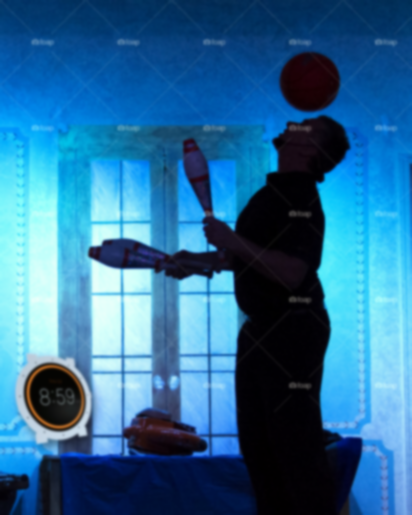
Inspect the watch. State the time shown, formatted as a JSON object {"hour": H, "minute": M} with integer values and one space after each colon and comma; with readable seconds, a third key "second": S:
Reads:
{"hour": 8, "minute": 59}
